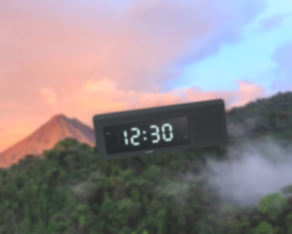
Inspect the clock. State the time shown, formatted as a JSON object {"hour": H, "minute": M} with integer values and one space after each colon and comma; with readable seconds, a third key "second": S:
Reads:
{"hour": 12, "minute": 30}
